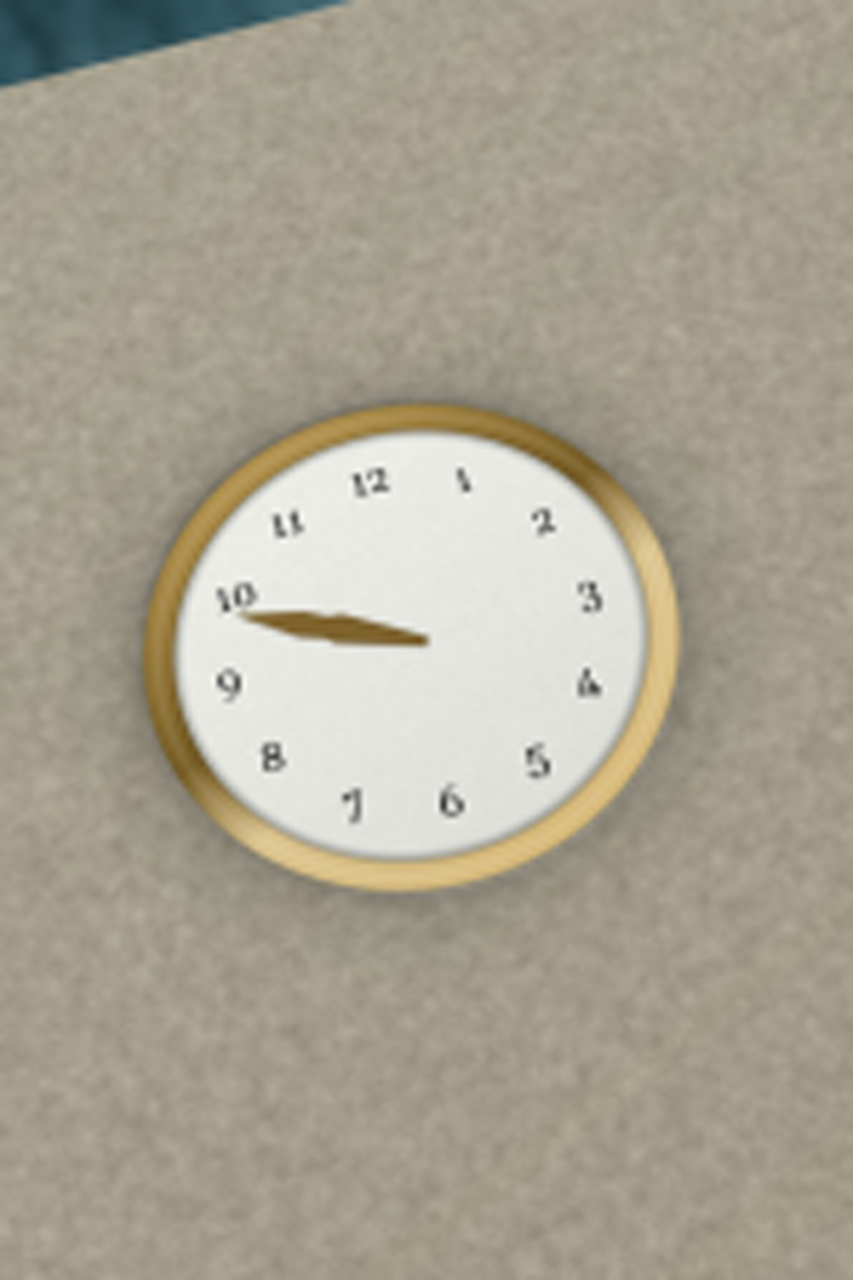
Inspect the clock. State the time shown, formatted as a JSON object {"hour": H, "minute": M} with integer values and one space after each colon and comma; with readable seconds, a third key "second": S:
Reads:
{"hour": 9, "minute": 49}
